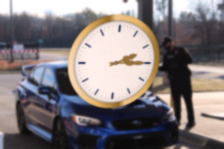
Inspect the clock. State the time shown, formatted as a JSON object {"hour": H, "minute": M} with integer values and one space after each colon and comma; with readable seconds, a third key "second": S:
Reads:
{"hour": 2, "minute": 15}
